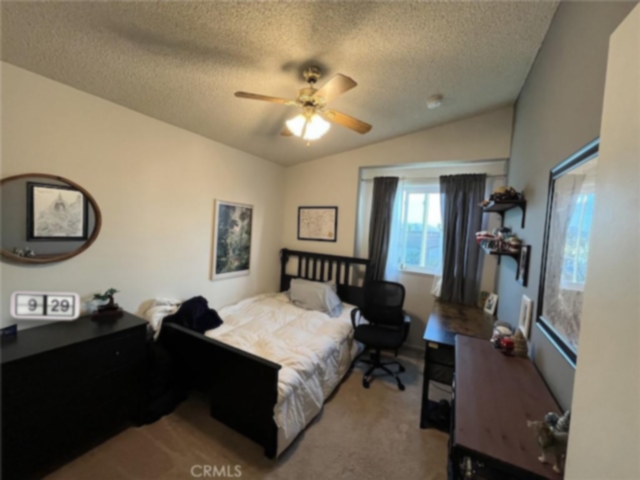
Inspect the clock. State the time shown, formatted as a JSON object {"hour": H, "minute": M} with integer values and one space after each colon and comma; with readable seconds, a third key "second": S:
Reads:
{"hour": 9, "minute": 29}
